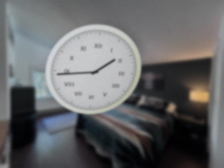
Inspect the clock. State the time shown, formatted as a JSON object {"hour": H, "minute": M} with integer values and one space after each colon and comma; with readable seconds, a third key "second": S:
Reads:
{"hour": 1, "minute": 44}
